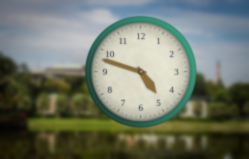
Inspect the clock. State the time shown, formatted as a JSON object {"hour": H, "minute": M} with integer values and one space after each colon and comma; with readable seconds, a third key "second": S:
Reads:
{"hour": 4, "minute": 48}
